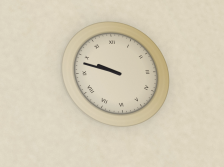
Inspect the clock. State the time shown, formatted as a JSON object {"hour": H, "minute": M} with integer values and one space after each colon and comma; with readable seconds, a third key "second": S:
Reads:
{"hour": 9, "minute": 48}
